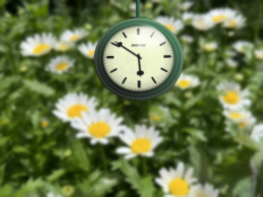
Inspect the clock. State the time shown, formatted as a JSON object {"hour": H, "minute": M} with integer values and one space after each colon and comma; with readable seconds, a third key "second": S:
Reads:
{"hour": 5, "minute": 51}
